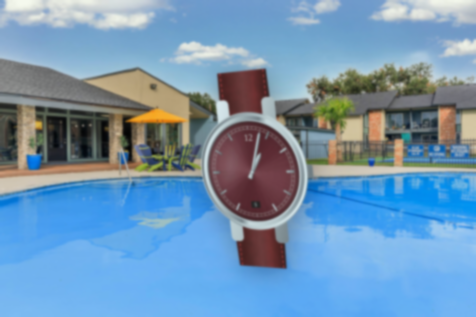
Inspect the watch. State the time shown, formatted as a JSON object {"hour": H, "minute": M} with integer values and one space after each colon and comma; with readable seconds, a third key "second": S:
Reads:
{"hour": 1, "minute": 3}
